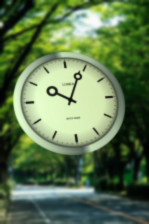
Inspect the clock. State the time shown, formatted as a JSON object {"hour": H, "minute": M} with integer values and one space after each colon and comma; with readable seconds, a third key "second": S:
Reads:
{"hour": 10, "minute": 4}
